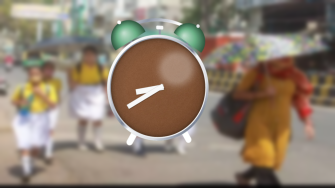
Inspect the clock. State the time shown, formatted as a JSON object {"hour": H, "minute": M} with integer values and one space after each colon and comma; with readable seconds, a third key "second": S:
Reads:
{"hour": 8, "minute": 40}
